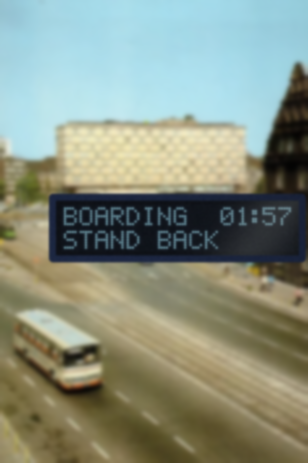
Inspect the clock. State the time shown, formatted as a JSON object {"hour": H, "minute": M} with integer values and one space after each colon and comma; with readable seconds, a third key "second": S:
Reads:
{"hour": 1, "minute": 57}
